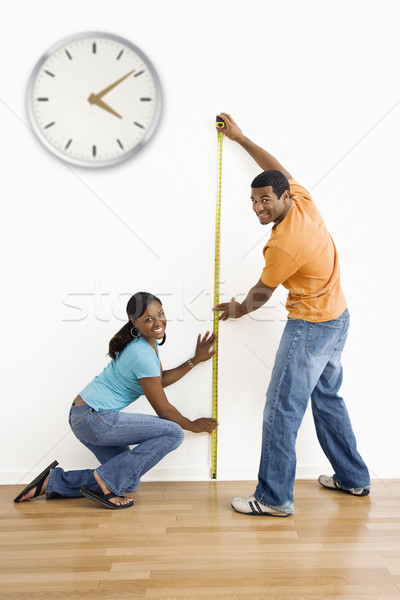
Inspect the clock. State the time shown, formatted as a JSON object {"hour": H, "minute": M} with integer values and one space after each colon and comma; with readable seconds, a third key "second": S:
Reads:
{"hour": 4, "minute": 9}
